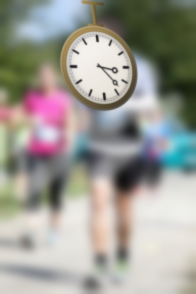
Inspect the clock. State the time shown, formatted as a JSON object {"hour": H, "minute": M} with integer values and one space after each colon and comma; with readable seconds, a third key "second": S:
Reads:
{"hour": 3, "minute": 23}
